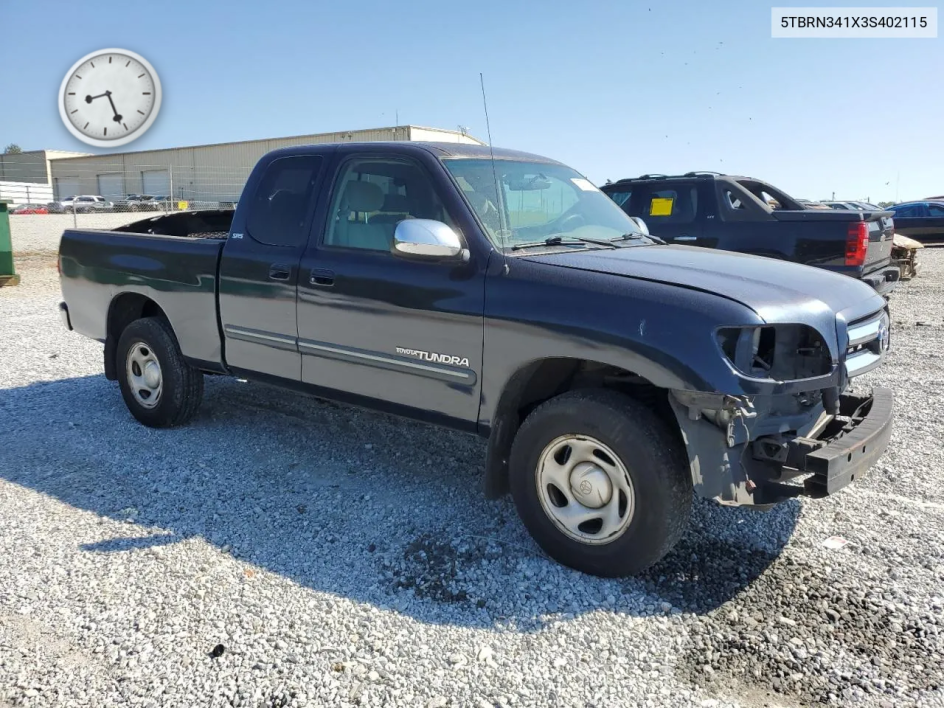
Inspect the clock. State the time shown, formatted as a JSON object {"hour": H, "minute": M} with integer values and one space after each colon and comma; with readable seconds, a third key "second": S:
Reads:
{"hour": 8, "minute": 26}
